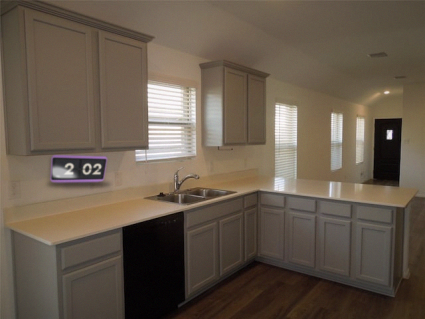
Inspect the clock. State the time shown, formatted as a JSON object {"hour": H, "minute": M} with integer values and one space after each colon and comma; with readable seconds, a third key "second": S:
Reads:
{"hour": 2, "minute": 2}
